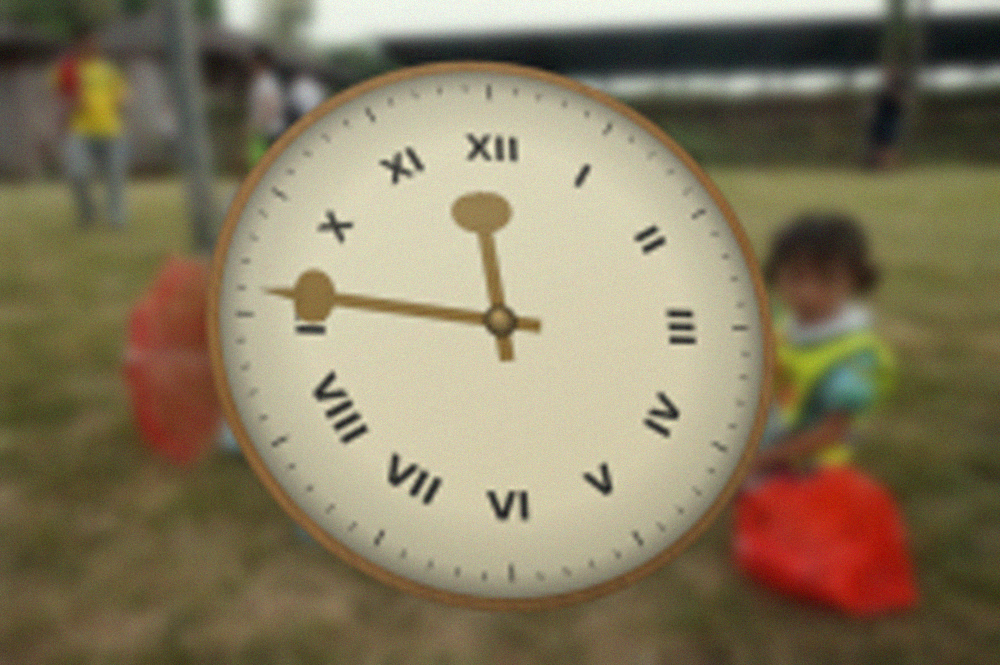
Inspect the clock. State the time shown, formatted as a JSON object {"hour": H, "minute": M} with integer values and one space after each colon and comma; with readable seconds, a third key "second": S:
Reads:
{"hour": 11, "minute": 46}
